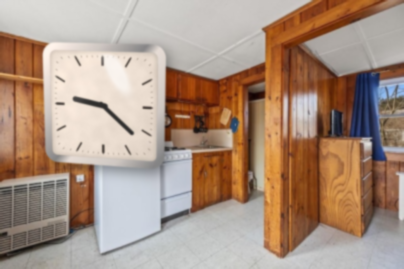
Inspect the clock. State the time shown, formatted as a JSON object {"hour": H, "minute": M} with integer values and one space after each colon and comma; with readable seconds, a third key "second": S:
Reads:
{"hour": 9, "minute": 22}
